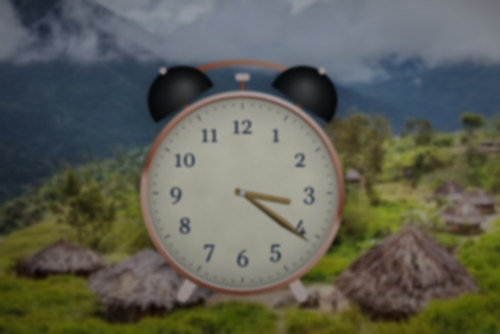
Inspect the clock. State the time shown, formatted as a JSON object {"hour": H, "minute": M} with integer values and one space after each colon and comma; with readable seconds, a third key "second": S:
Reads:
{"hour": 3, "minute": 21}
